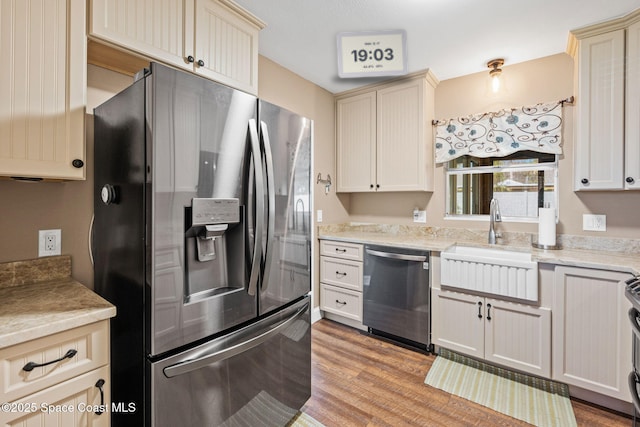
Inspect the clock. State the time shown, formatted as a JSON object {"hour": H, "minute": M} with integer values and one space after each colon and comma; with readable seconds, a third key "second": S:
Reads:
{"hour": 19, "minute": 3}
